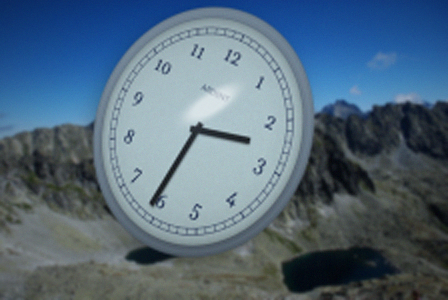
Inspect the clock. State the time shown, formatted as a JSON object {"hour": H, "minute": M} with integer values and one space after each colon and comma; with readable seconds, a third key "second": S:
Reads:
{"hour": 2, "minute": 31}
